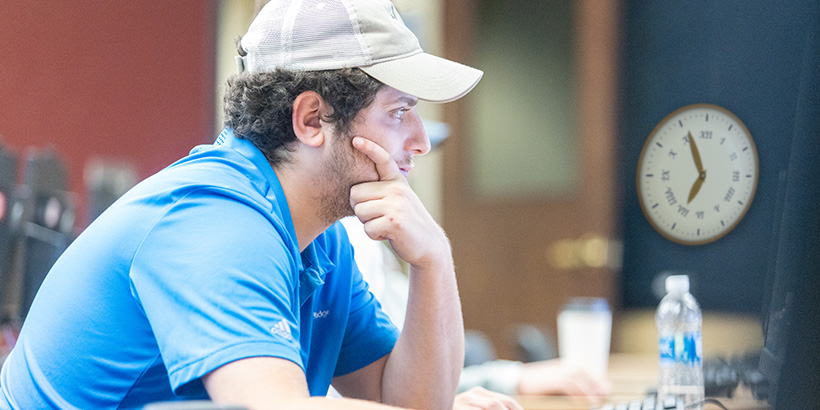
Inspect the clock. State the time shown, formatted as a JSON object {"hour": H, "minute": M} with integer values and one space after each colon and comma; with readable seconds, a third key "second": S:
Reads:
{"hour": 6, "minute": 56}
